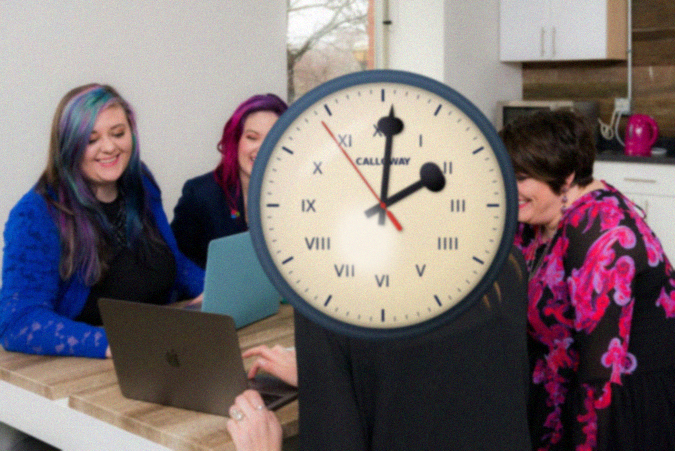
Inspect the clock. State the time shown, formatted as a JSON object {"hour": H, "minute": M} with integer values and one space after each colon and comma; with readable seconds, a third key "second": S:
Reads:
{"hour": 2, "minute": 0, "second": 54}
